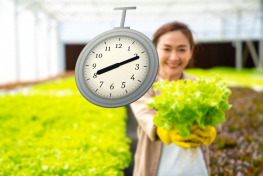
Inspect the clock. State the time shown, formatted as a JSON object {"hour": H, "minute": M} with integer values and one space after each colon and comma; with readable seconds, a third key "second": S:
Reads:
{"hour": 8, "minute": 11}
